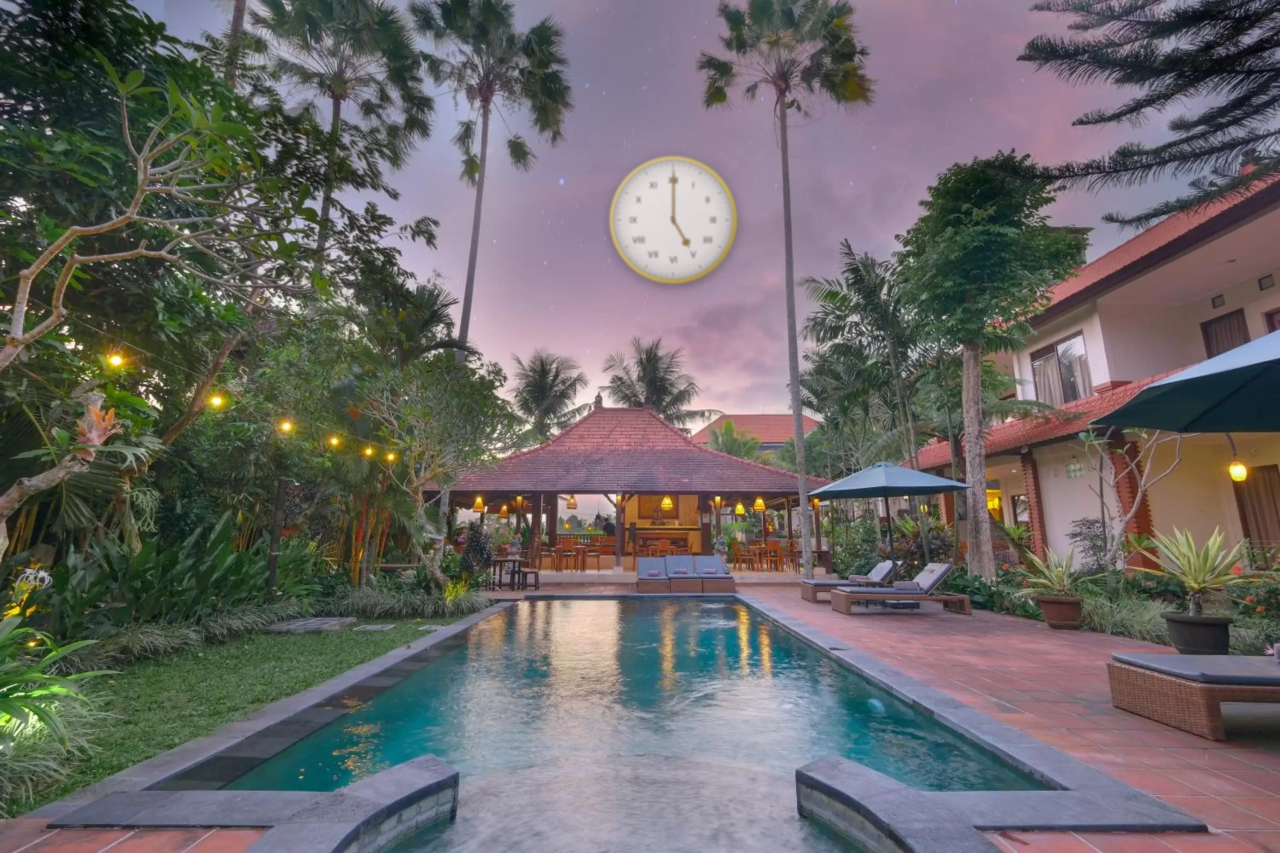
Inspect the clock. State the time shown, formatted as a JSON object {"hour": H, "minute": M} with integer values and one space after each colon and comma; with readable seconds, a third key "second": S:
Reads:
{"hour": 5, "minute": 0}
